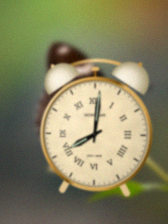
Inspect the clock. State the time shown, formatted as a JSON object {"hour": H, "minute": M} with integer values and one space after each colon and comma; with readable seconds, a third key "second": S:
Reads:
{"hour": 8, "minute": 1}
